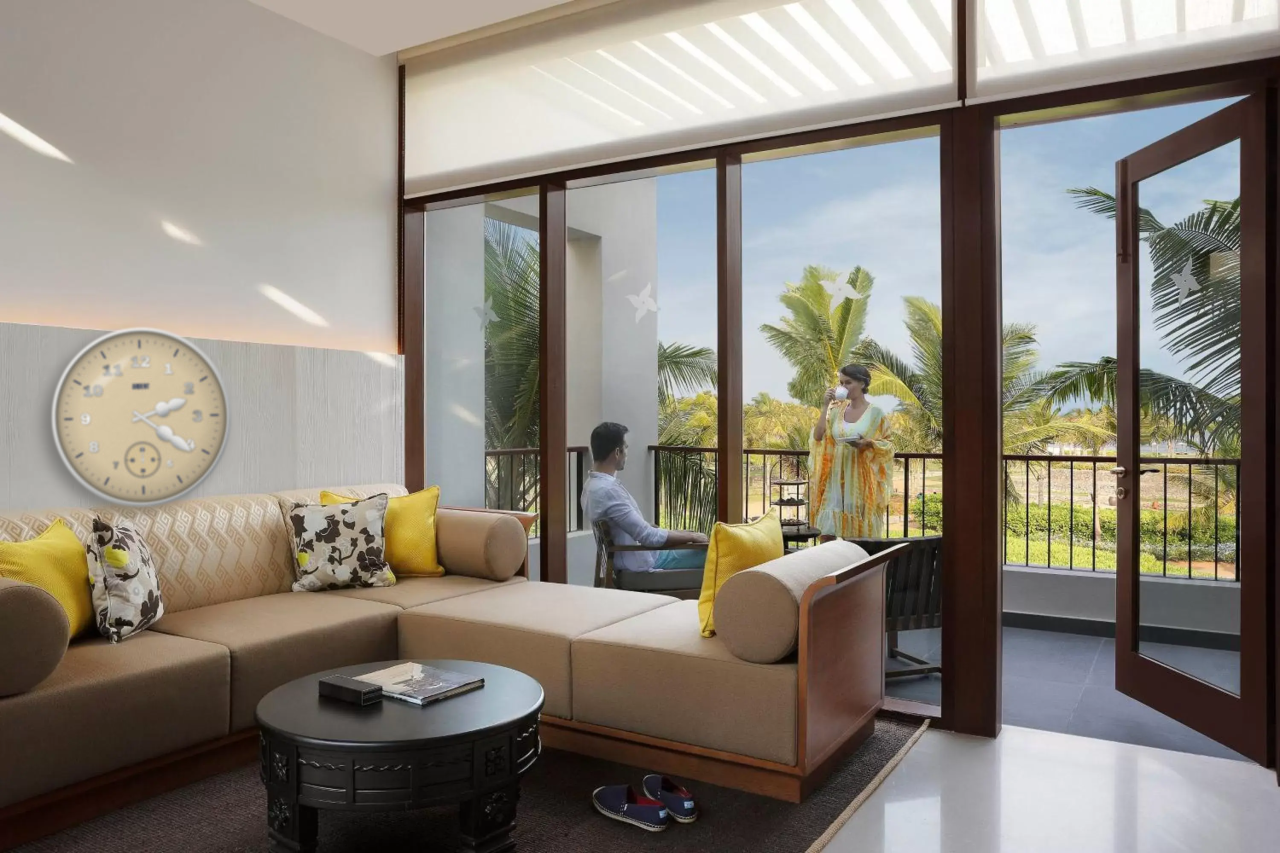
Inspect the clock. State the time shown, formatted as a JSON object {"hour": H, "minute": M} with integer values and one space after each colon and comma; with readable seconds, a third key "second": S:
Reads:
{"hour": 2, "minute": 21}
